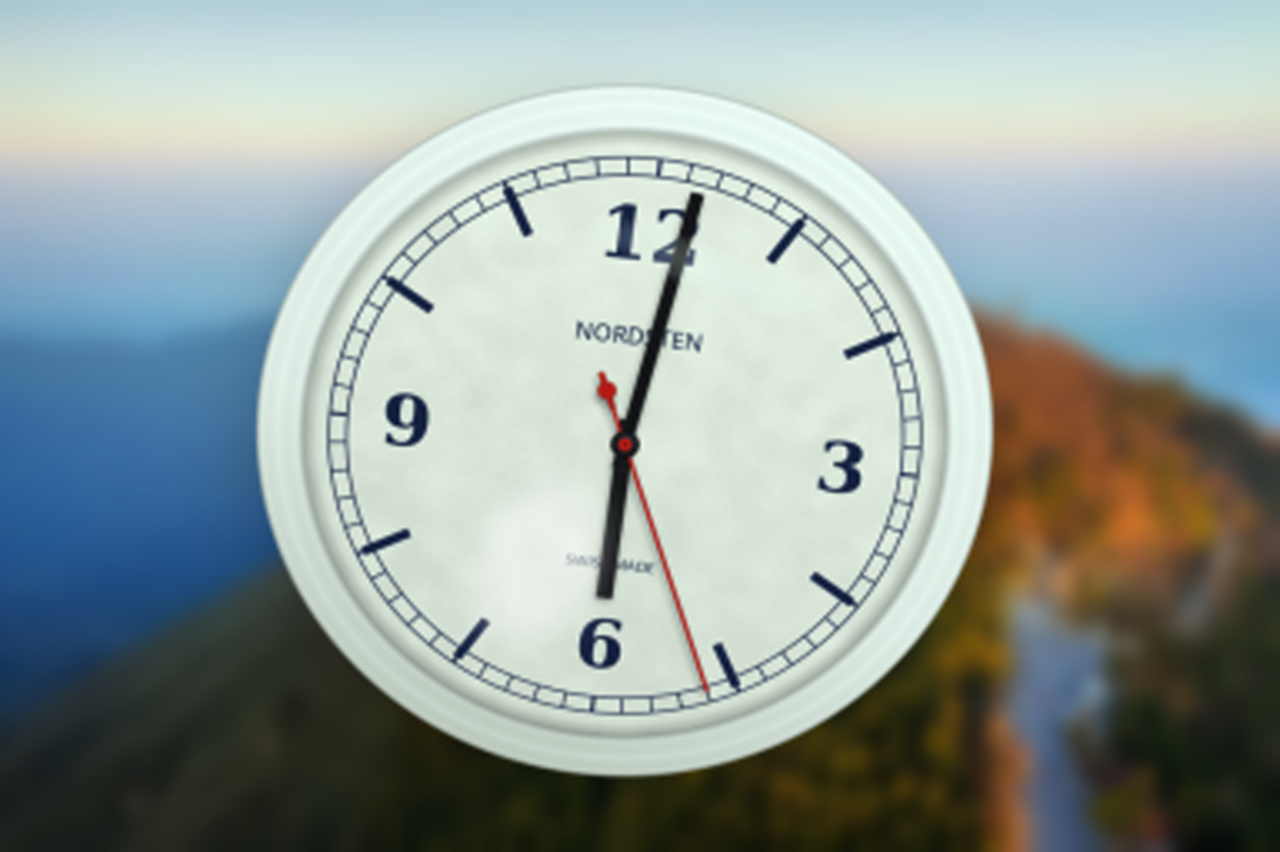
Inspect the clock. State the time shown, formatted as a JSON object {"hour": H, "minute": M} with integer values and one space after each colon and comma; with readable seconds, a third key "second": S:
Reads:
{"hour": 6, "minute": 1, "second": 26}
